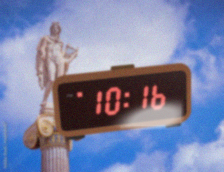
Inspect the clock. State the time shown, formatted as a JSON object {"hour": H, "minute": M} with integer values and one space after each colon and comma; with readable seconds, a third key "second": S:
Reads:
{"hour": 10, "minute": 16}
